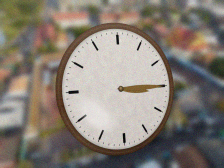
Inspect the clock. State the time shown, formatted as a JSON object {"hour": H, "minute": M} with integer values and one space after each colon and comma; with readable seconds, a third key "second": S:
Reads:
{"hour": 3, "minute": 15}
